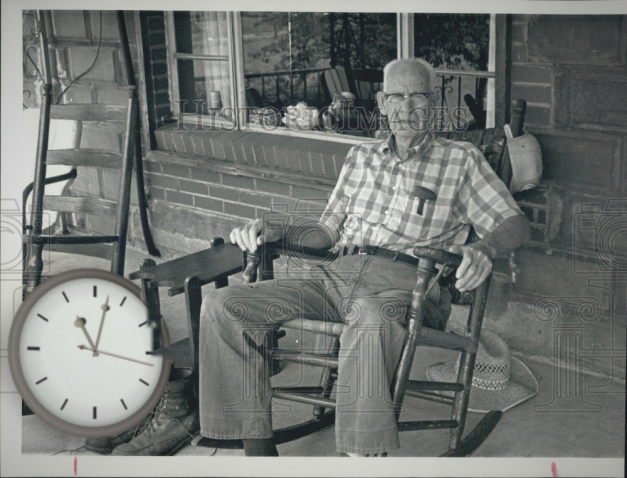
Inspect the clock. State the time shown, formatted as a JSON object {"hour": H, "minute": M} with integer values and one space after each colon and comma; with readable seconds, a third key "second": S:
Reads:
{"hour": 11, "minute": 2, "second": 17}
